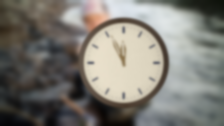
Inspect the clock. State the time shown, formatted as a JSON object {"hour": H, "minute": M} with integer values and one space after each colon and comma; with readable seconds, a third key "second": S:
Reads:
{"hour": 11, "minute": 56}
